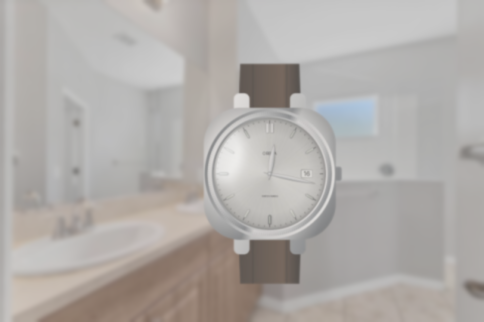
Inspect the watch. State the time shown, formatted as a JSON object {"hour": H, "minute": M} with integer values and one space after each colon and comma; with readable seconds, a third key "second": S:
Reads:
{"hour": 12, "minute": 17}
